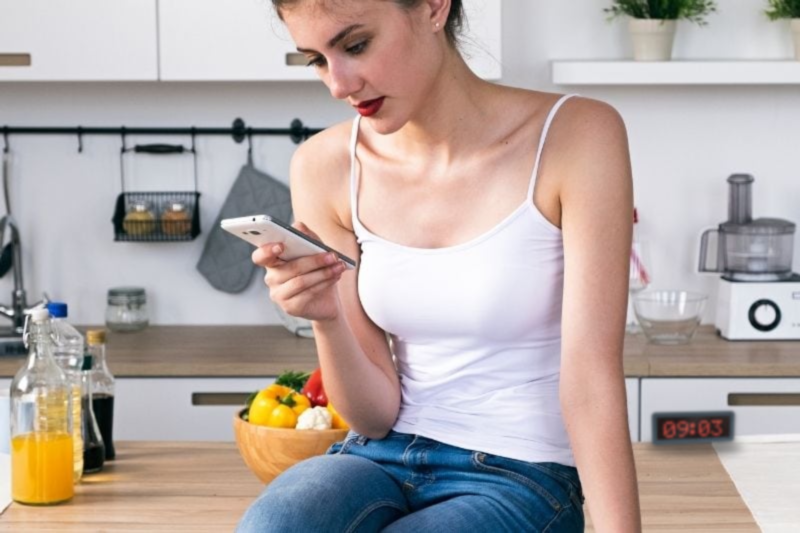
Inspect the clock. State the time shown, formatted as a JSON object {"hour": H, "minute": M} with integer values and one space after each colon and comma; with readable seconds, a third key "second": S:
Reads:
{"hour": 9, "minute": 3}
